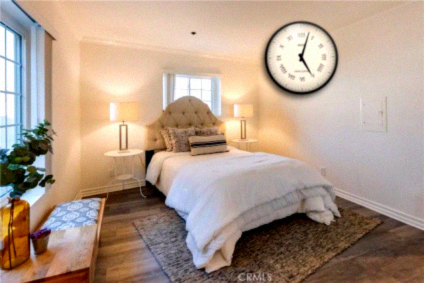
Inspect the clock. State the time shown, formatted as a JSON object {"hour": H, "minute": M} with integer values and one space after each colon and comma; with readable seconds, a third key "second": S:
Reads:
{"hour": 5, "minute": 3}
